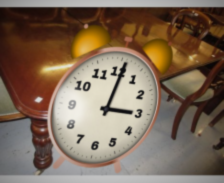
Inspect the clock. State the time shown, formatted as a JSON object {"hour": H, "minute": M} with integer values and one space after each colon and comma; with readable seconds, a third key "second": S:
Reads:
{"hour": 3, "minute": 1}
